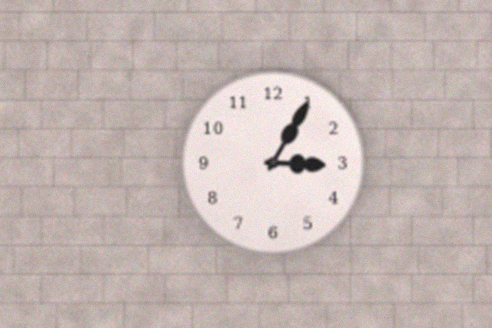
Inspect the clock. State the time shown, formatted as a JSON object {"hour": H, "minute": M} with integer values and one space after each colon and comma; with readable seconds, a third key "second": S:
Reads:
{"hour": 3, "minute": 5}
